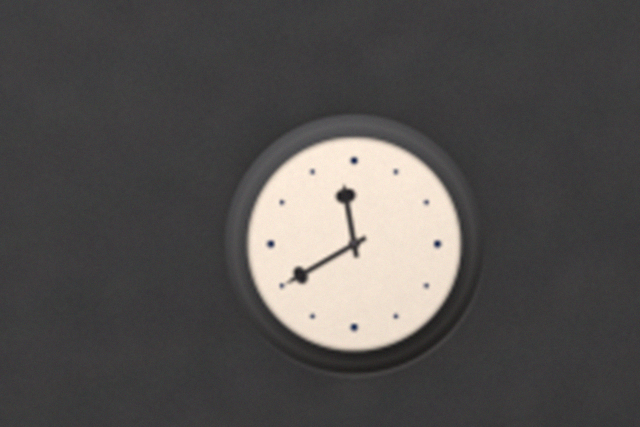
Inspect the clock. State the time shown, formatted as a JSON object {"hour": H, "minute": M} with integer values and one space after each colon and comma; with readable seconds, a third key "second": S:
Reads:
{"hour": 11, "minute": 40}
